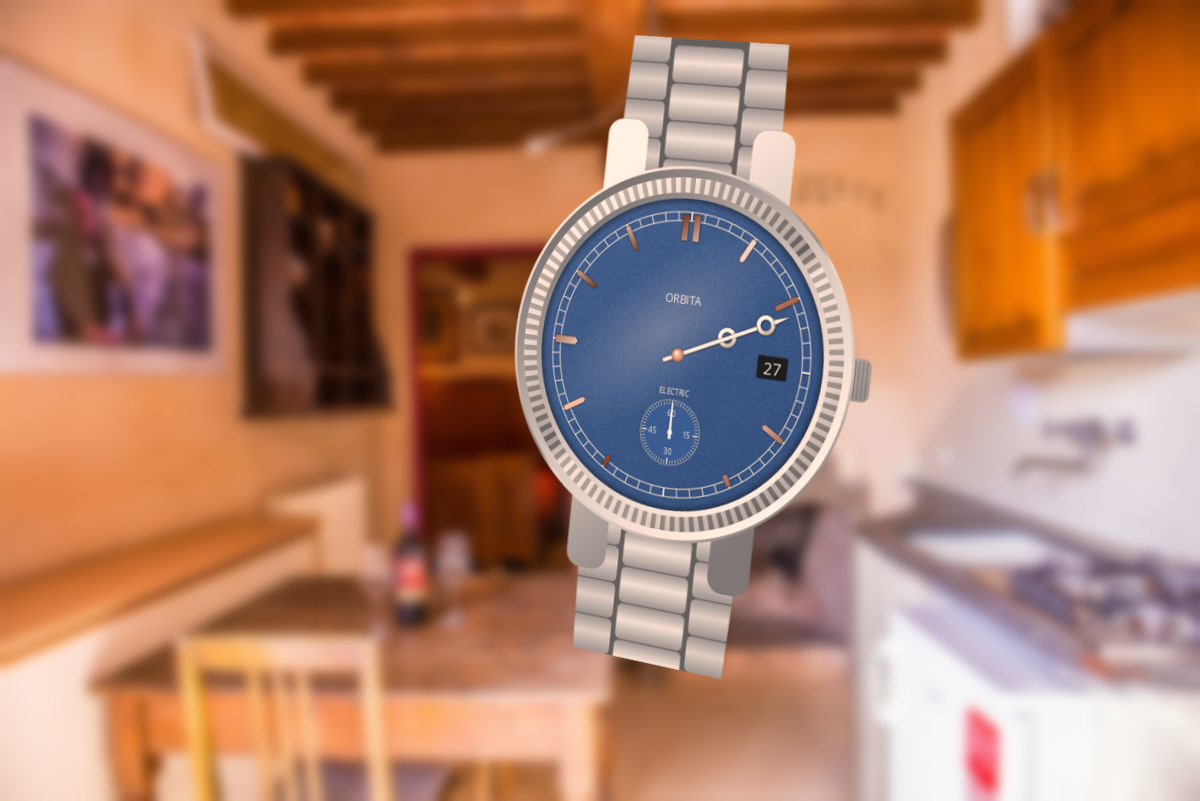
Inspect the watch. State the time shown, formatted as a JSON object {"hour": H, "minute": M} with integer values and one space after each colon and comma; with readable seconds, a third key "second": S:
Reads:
{"hour": 2, "minute": 11}
